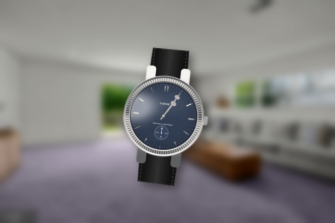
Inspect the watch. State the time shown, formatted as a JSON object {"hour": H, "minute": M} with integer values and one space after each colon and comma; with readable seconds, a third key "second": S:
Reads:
{"hour": 1, "minute": 5}
